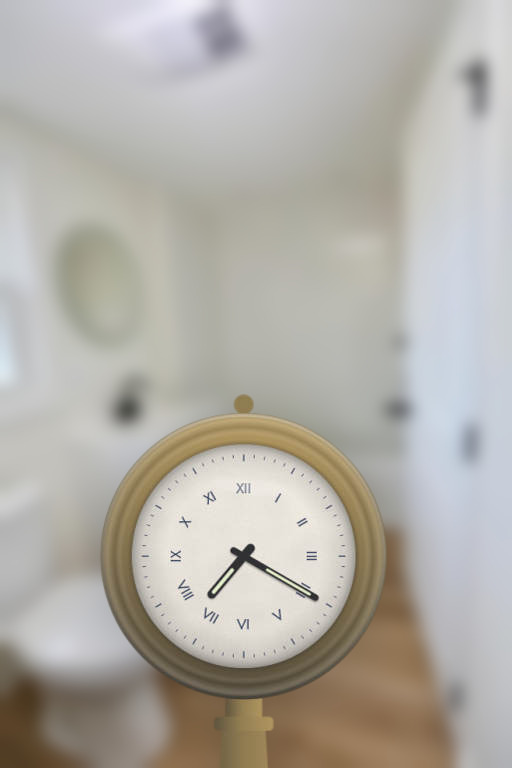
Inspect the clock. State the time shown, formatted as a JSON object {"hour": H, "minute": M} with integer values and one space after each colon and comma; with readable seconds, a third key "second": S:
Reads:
{"hour": 7, "minute": 20}
